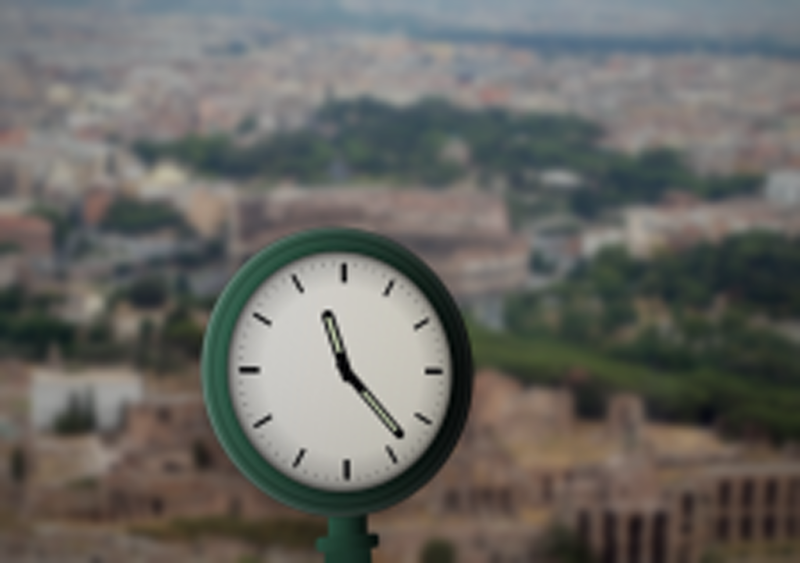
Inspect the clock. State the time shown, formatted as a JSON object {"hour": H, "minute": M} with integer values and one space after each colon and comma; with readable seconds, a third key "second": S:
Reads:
{"hour": 11, "minute": 23}
